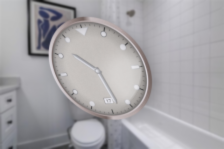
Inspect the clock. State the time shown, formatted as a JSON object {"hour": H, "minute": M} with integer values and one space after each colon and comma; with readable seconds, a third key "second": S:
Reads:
{"hour": 10, "minute": 28}
